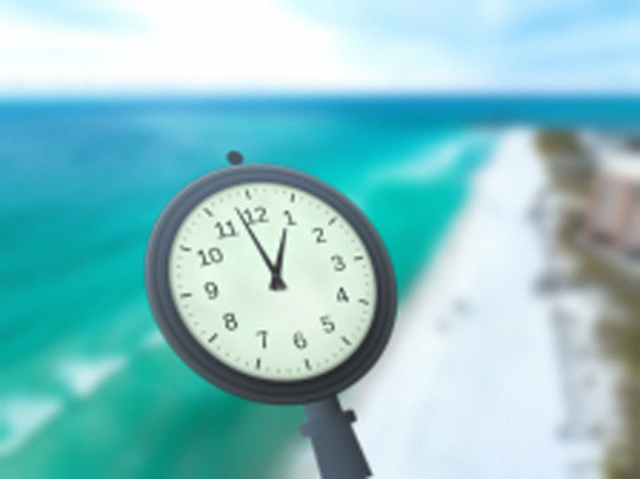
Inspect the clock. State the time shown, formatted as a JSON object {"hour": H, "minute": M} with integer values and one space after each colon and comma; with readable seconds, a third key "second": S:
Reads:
{"hour": 12, "minute": 58}
